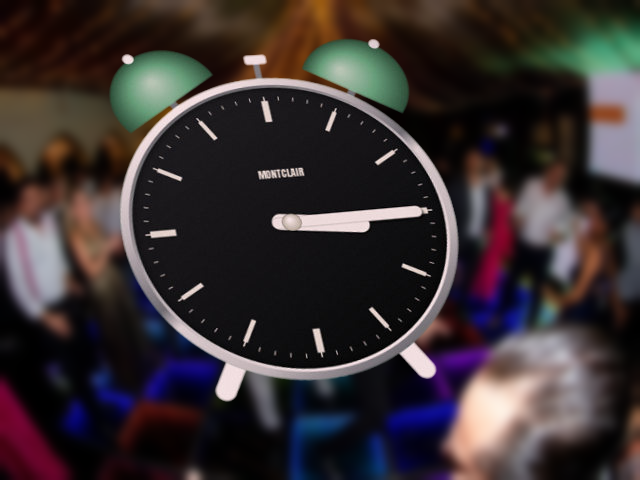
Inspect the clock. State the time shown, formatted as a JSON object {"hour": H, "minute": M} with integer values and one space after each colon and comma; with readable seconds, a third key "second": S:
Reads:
{"hour": 3, "minute": 15}
